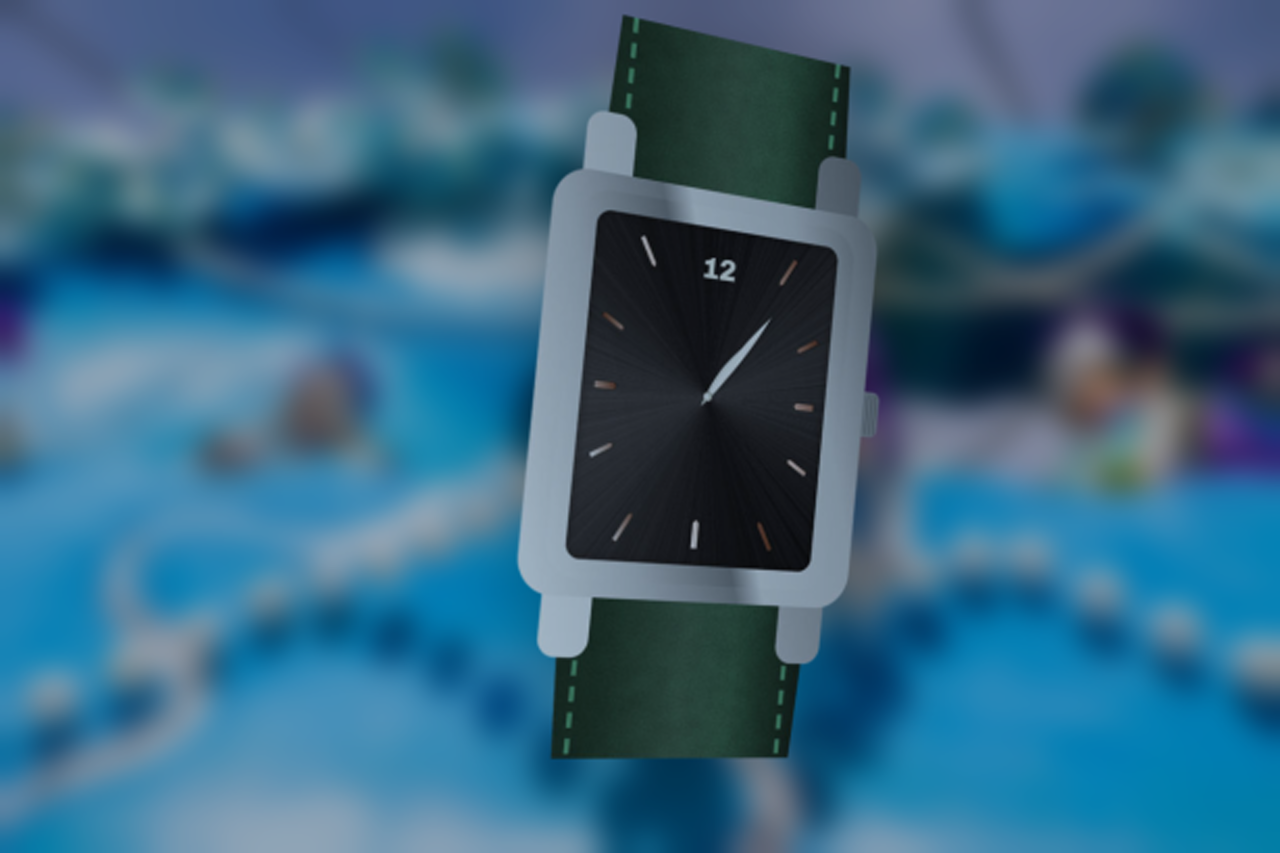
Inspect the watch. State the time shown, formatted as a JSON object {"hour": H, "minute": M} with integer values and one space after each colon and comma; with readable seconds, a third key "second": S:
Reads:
{"hour": 1, "minute": 6}
